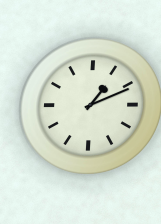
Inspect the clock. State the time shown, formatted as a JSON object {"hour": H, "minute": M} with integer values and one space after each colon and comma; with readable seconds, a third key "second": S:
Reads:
{"hour": 1, "minute": 11}
